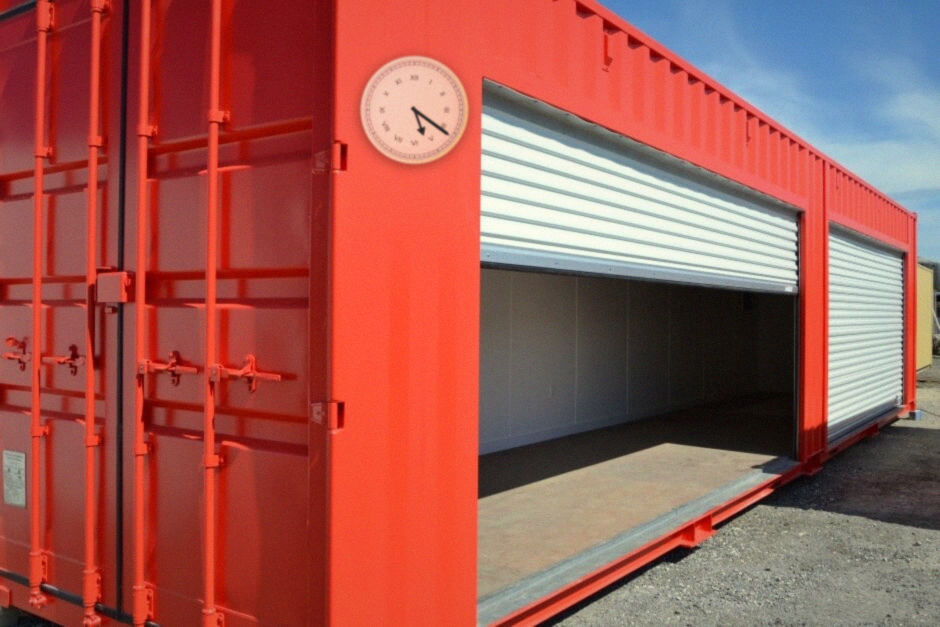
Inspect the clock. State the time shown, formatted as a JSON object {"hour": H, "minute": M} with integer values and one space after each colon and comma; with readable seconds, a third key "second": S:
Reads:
{"hour": 5, "minute": 21}
